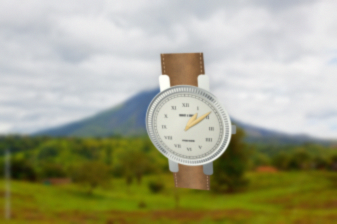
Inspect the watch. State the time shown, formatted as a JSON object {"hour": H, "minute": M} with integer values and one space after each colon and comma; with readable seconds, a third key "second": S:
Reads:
{"hour": 1, "minute": 9}
